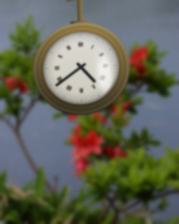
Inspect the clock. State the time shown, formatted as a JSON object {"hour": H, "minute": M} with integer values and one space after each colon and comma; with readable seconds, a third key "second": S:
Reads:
{"hour": 4, "minute": 39}
